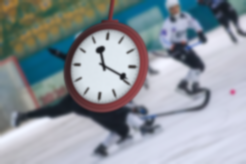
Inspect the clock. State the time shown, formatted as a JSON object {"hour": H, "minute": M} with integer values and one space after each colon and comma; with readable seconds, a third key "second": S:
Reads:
{"hour": 11, "minute": 19}
